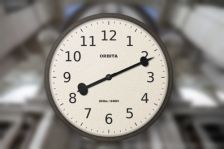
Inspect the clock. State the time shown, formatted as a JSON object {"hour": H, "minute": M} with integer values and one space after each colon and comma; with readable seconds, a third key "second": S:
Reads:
{"hour": 8, "minute": 11}
